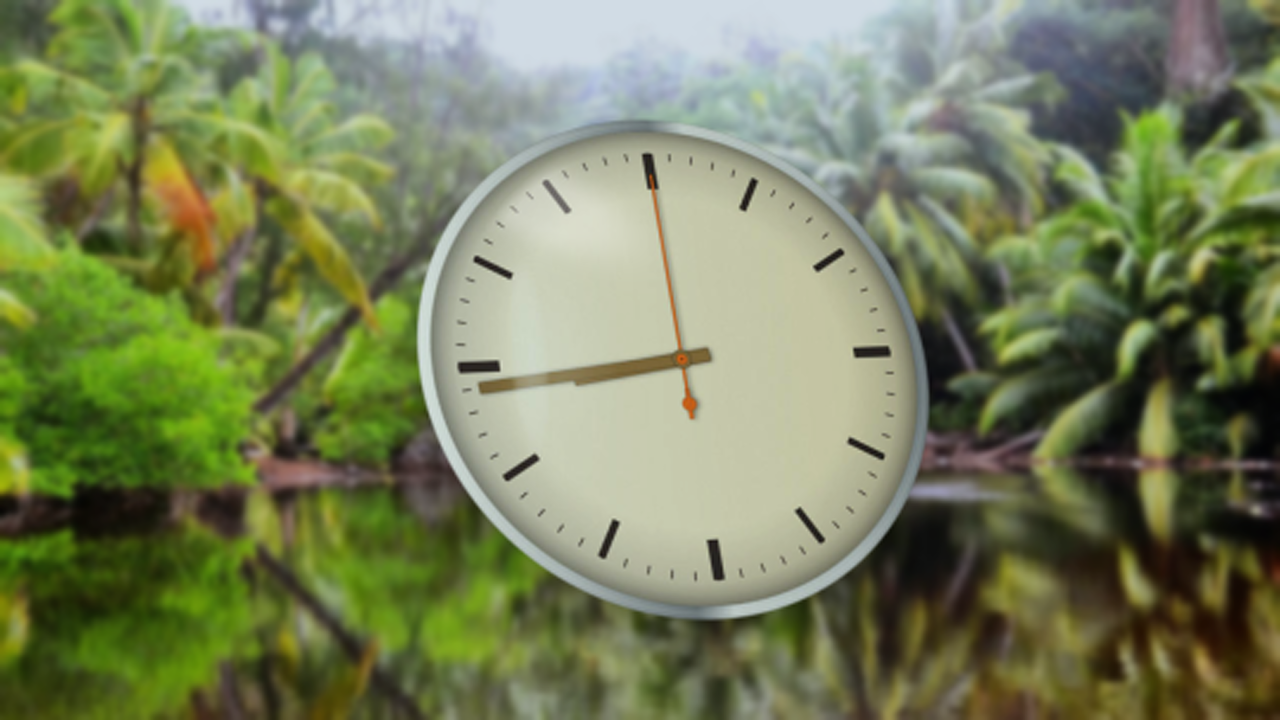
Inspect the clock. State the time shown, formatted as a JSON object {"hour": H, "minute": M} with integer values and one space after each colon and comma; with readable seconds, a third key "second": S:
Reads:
{"hour": 8, "minute": 44, "second": 0}
